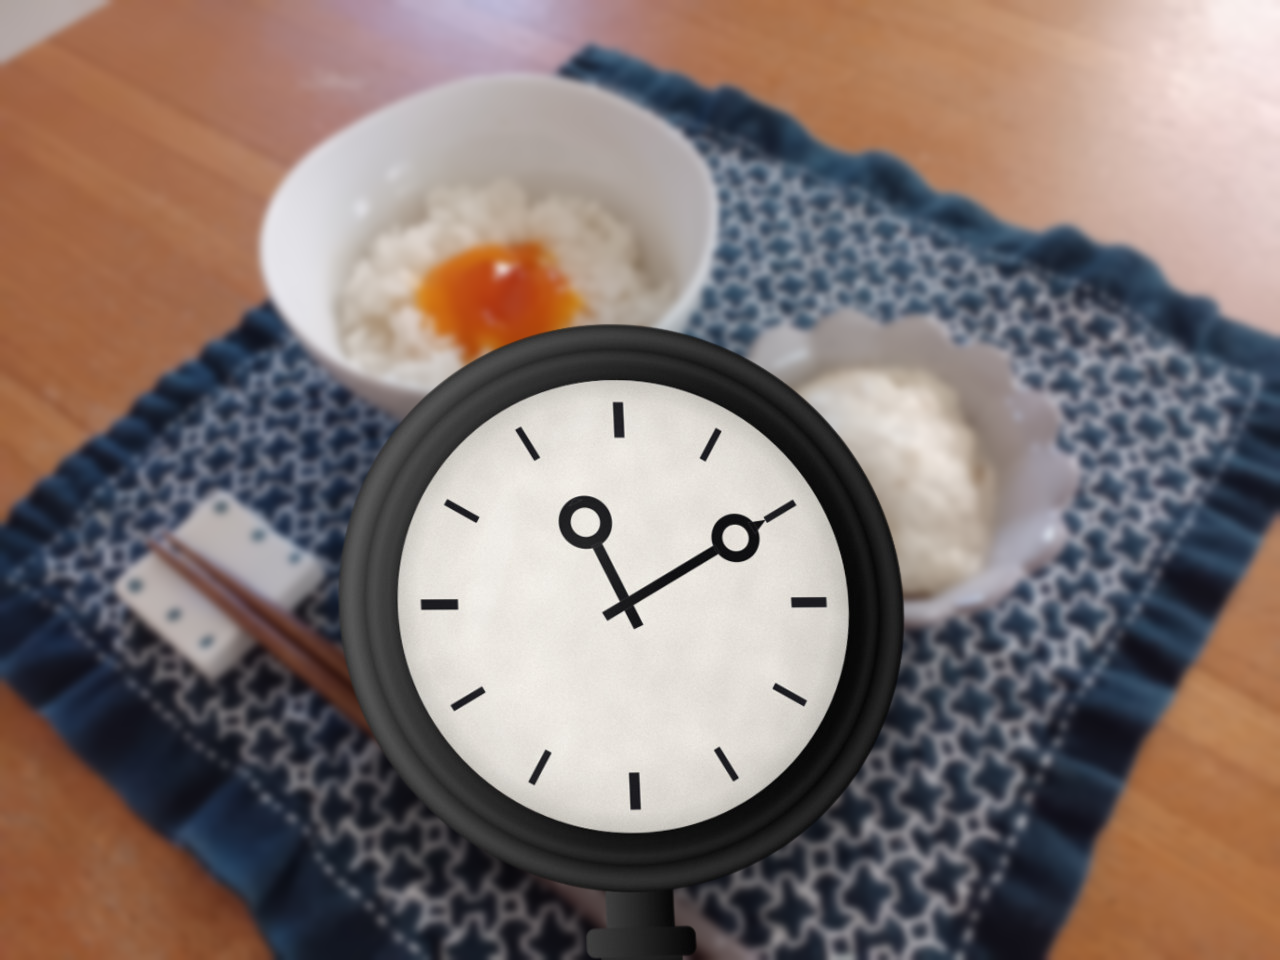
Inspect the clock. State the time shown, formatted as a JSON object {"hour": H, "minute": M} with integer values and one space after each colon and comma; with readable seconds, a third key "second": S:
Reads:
{"hour": 11, "minute": 10}
